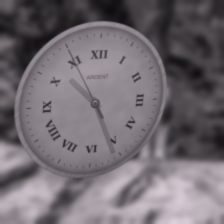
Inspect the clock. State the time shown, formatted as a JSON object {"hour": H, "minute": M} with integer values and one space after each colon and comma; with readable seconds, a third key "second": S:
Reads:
{"hour": 10, "minute": 25, "second": 55}
